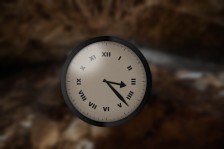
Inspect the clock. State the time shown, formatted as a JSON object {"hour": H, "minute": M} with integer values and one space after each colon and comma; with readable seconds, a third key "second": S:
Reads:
{"hour": 3, "minute": 23}
